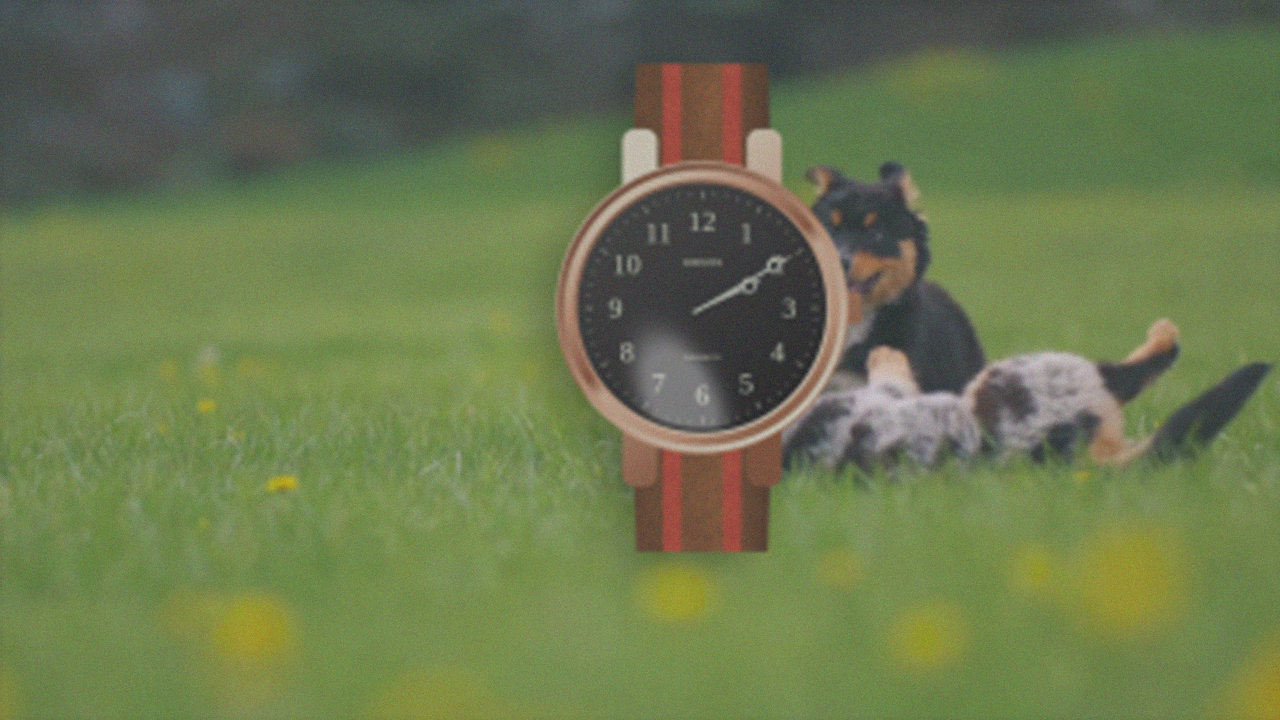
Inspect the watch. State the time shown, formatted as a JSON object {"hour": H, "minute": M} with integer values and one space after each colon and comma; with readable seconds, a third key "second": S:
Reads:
{"hour": 2, "minute": 10}
